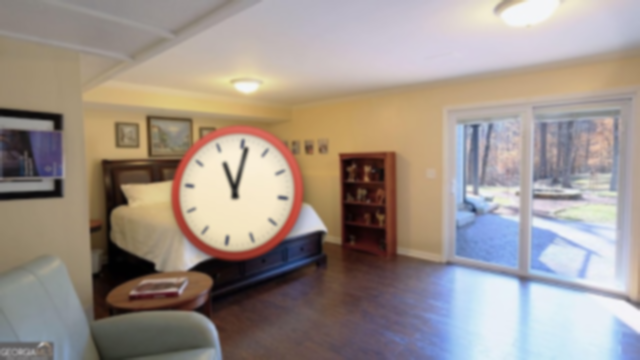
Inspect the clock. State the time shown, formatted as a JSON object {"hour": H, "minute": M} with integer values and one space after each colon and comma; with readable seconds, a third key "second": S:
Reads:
{"hour": 11, "minute": 1}
